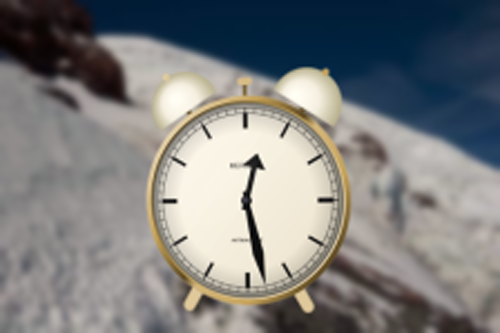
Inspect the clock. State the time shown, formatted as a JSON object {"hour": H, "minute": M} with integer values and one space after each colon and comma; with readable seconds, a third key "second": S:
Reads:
{"hour": 12, "minute": 28}
